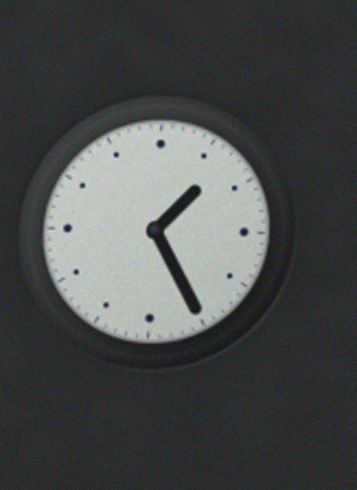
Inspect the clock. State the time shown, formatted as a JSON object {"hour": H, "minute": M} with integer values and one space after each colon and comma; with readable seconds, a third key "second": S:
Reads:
{"hour": 1, "minute": 25}
